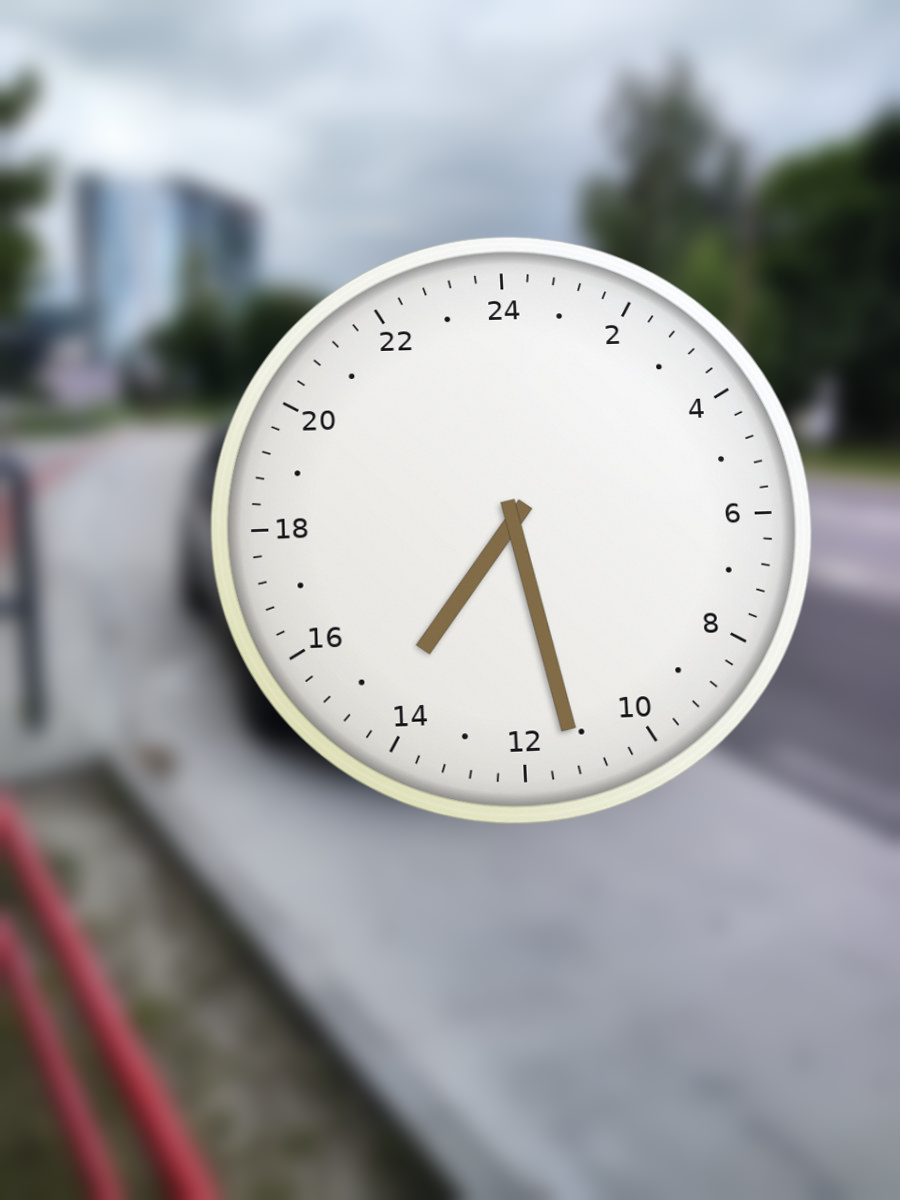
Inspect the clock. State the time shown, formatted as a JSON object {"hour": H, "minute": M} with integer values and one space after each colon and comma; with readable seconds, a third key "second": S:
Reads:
{"hour": 14, "minute": 28}
